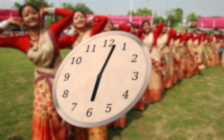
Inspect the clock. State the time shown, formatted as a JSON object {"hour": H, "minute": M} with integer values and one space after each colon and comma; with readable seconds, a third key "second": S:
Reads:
{"hour": 6, "minute": 2}
